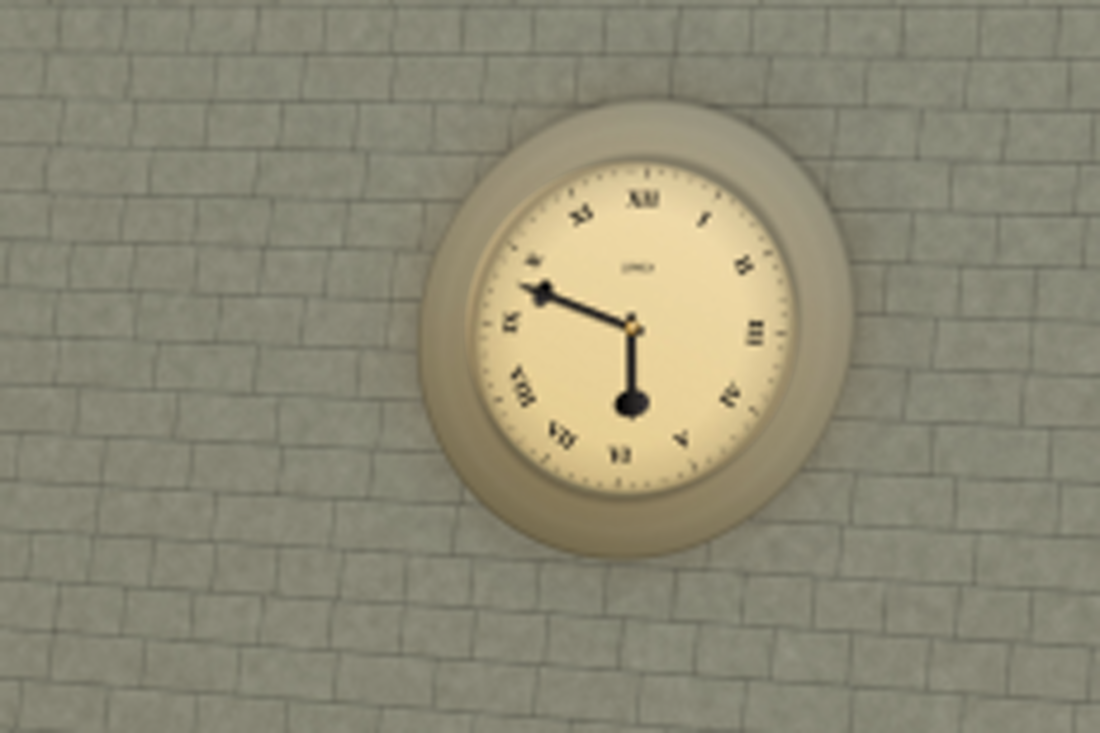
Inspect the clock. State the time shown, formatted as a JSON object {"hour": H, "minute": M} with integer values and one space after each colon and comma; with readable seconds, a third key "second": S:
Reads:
{"hour": 5, "minute": 48}
